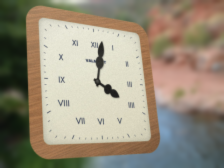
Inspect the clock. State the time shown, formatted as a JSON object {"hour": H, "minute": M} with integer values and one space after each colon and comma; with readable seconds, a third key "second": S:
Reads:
{"hour": 4, "minute": 2}
